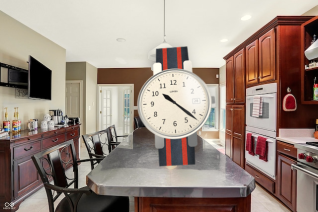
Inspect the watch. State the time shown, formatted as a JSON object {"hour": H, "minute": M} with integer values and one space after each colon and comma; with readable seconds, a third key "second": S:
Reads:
{"hour": 10, "minute": 22}
